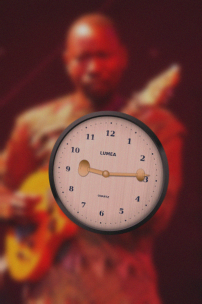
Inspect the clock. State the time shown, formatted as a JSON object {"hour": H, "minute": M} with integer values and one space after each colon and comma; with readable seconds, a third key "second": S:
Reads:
{"hour": 9, "minute": 14}
